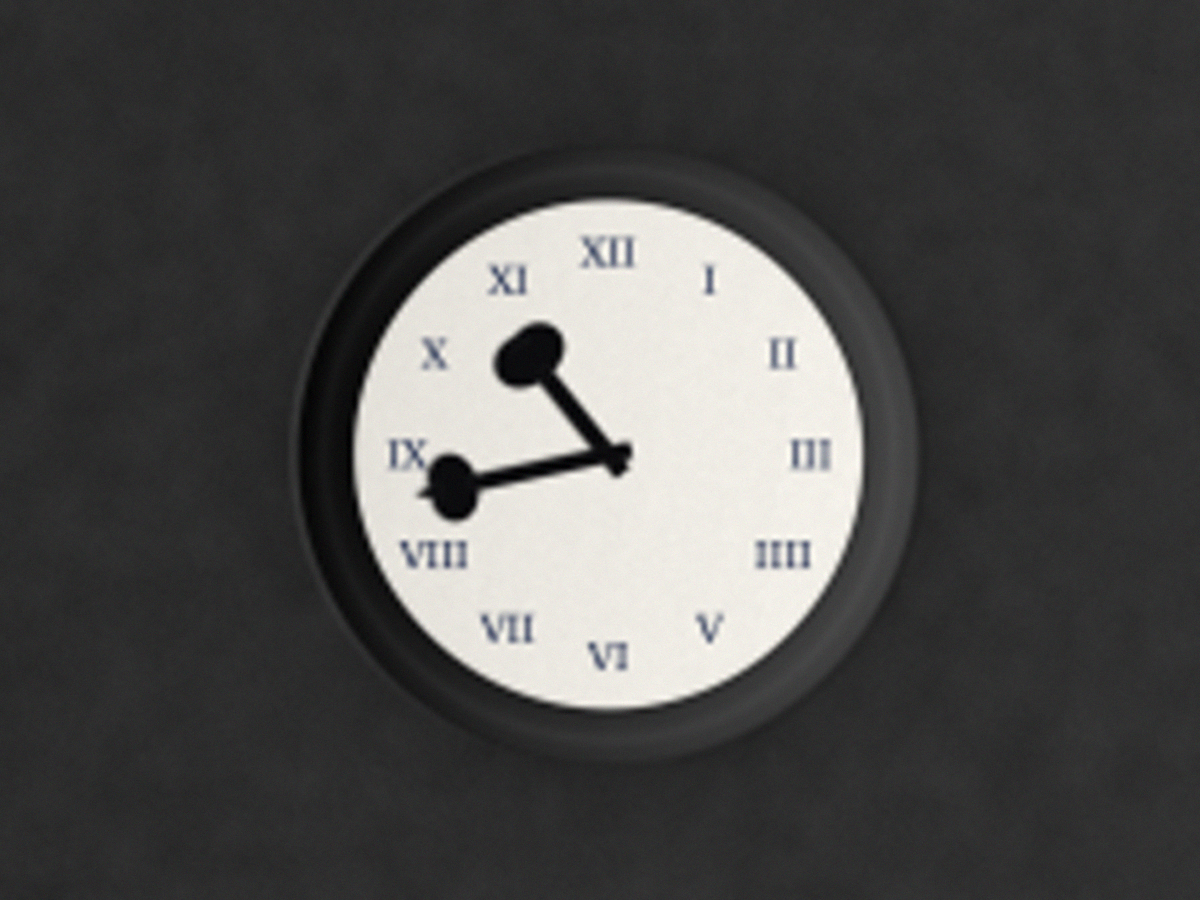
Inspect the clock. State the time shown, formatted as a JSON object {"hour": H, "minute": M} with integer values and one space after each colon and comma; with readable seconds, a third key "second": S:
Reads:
{"hour": 10, "minute": 43}
